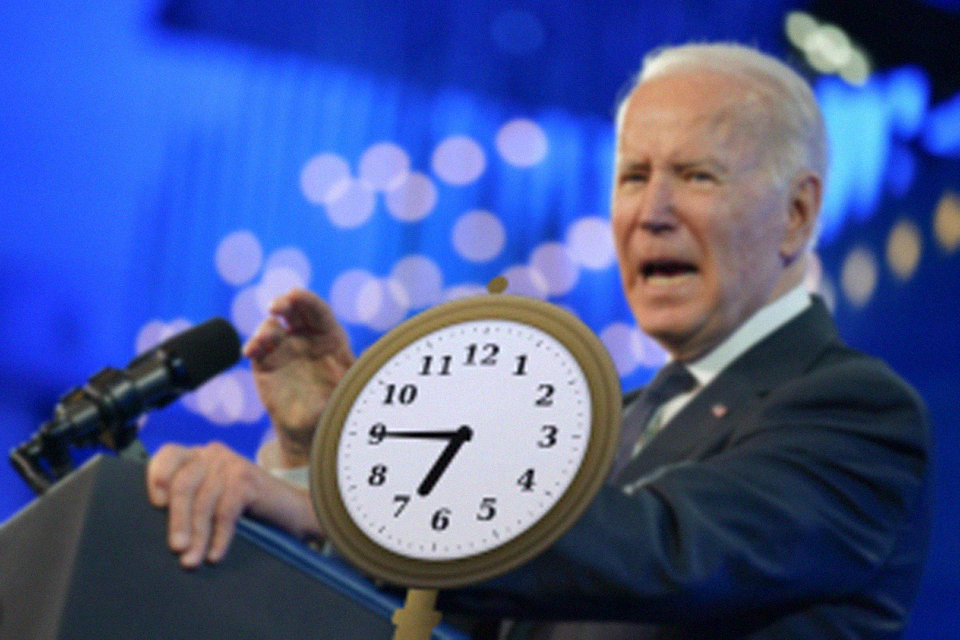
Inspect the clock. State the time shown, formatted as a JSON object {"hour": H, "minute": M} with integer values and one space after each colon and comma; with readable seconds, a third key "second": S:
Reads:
{"hour": 6, "minute": 45}
